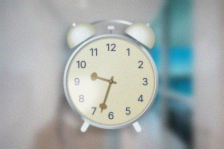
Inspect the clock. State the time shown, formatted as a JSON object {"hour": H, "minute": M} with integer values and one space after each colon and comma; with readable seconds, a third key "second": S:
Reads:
{"hour": 9, "minute": 33}
